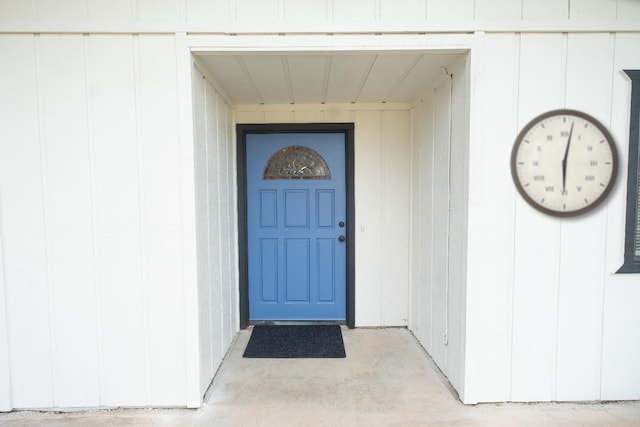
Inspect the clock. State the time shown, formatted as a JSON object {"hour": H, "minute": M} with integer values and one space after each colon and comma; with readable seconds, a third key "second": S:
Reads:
{"hour": 6, "minute": 2}
